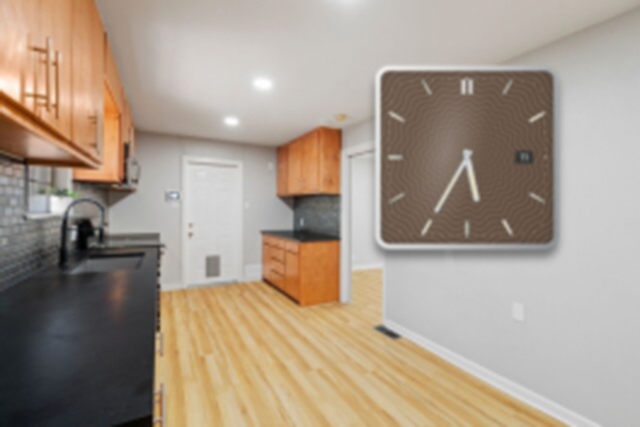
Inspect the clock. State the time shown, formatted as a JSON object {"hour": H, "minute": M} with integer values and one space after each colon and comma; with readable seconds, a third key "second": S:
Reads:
{"hour": 5, "minute": 35}
